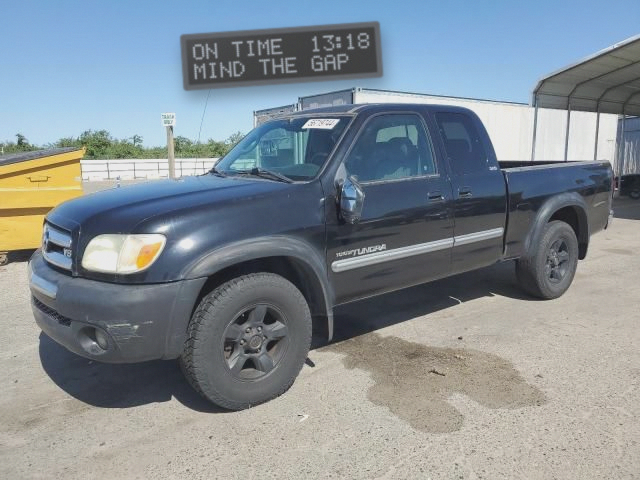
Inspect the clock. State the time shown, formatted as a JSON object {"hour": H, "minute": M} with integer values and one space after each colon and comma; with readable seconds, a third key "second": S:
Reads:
{"hour": 13, "minute": 18}
